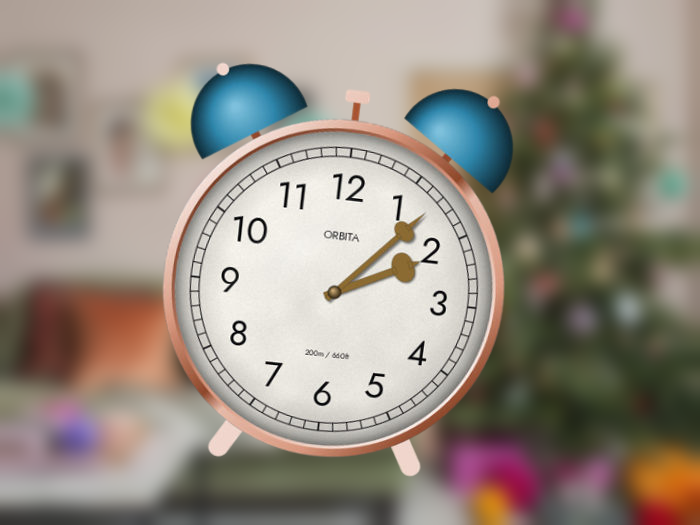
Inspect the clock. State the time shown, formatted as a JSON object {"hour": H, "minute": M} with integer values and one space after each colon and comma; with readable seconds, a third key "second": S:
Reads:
{"hour": 2, "minute": 7}
